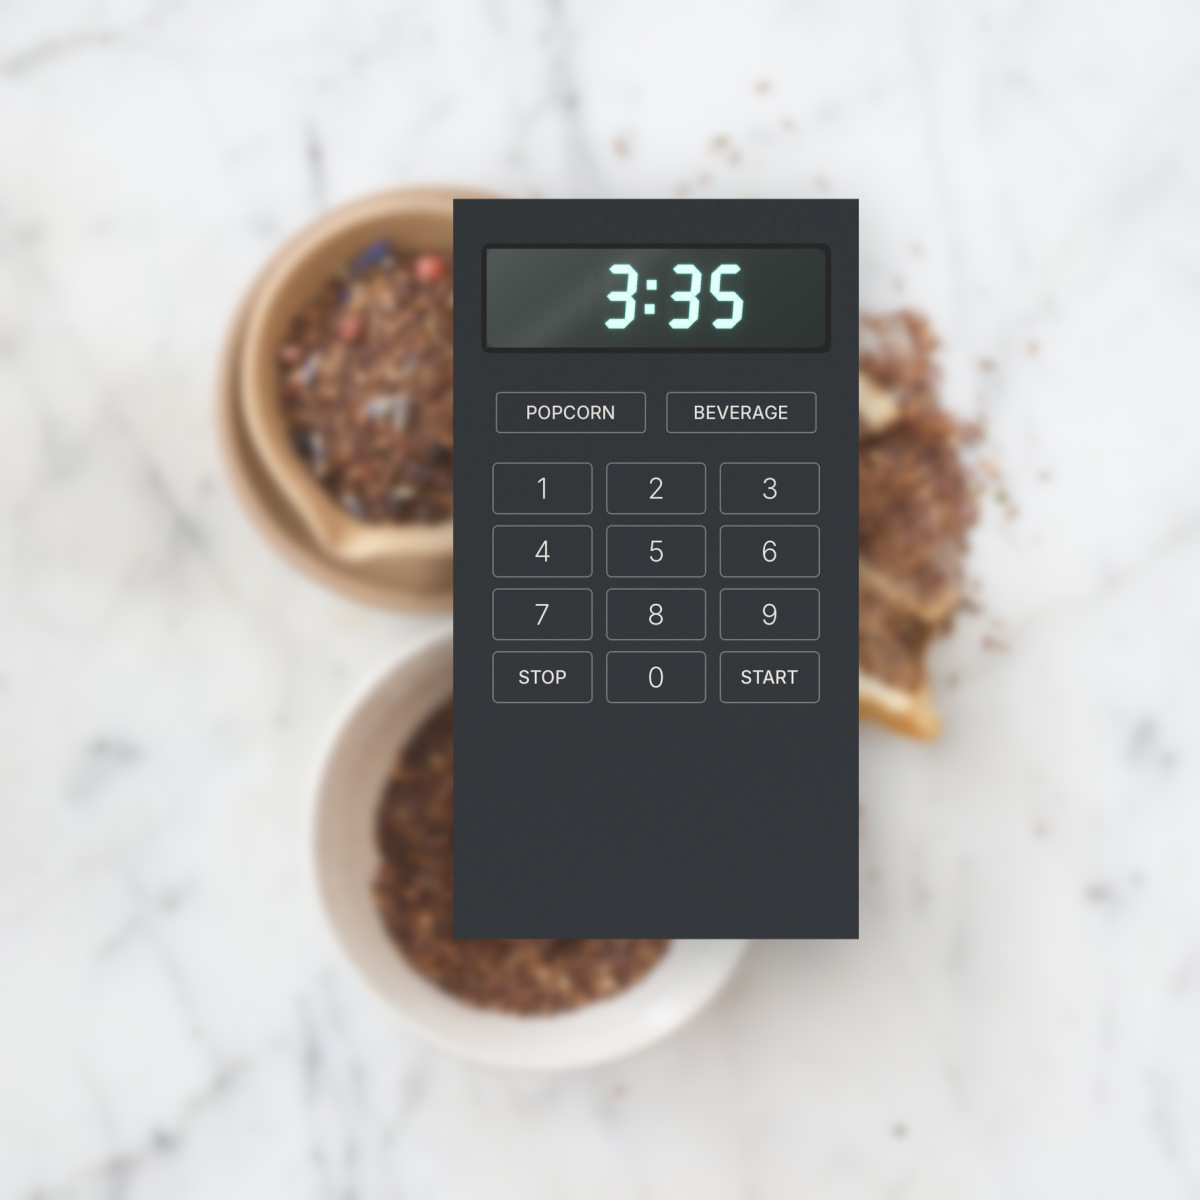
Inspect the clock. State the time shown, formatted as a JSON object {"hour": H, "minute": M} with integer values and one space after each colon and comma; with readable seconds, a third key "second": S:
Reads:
{"hour": 3, "minute": 35}
